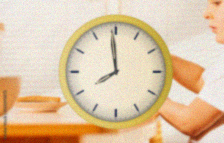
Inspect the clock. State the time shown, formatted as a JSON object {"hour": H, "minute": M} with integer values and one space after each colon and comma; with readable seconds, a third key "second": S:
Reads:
{"hour": 7, "minute": 59}
